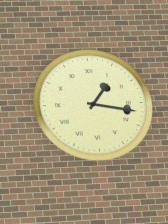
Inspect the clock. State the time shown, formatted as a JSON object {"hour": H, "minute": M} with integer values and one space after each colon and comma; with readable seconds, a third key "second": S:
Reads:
{"hour": 1, "minute": 17}
